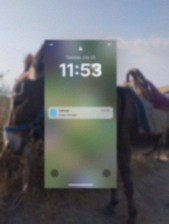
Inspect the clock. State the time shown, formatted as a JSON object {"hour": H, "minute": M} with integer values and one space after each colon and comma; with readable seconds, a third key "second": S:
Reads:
{"hour": 11, "minute": 53}
